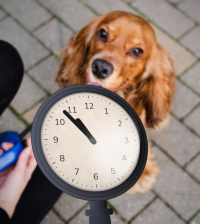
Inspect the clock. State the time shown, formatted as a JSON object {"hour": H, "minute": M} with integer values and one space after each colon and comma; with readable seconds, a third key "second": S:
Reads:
{"hour": 10, "minute": 53}
